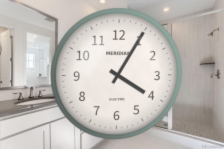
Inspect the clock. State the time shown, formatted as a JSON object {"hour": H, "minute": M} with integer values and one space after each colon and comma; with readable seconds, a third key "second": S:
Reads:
{"hour": 4, "minute": 5}
